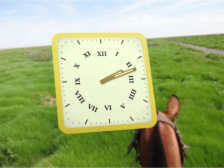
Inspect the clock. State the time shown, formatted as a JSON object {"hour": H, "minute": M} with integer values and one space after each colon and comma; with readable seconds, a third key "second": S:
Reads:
{"hour": 2, "minute": 12}
